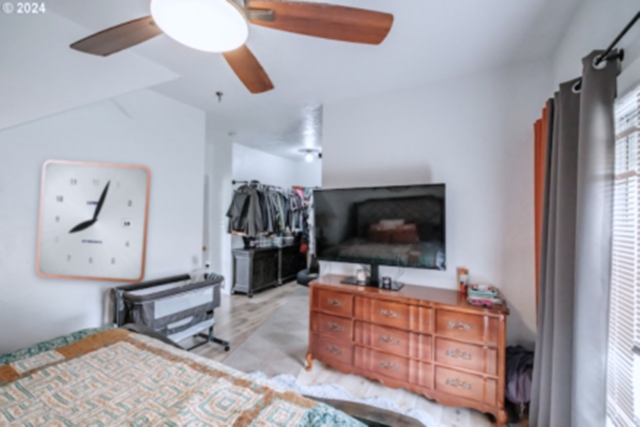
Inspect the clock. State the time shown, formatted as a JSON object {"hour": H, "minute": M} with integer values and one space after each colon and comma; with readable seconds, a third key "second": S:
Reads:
{"hour": 8, "minute": 3}
